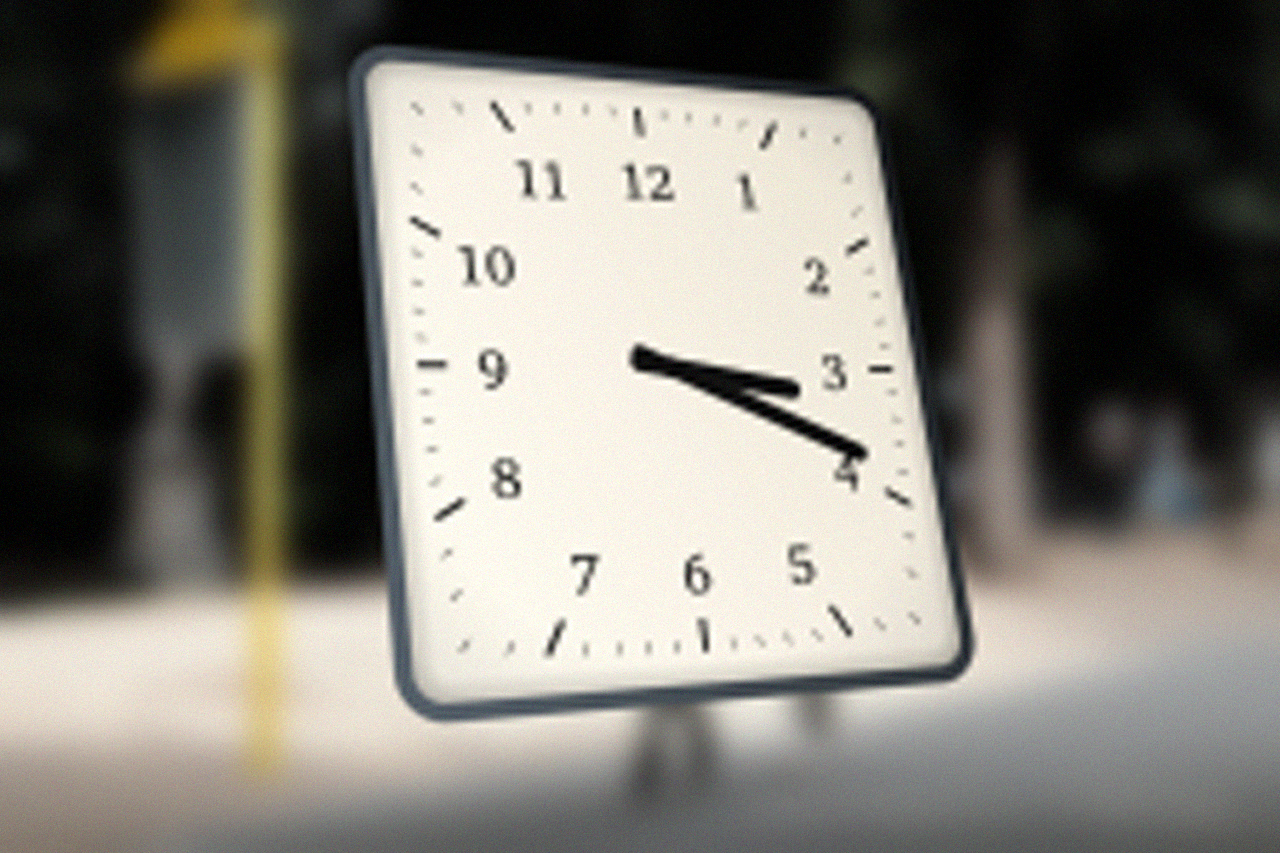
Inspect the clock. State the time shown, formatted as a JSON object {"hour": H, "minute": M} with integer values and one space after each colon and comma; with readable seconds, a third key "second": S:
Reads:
{"hour": 3, "minute": 19}
